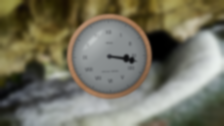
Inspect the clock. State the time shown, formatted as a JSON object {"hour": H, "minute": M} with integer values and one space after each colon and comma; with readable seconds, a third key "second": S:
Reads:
{"hour": 3, "minute": 17}
